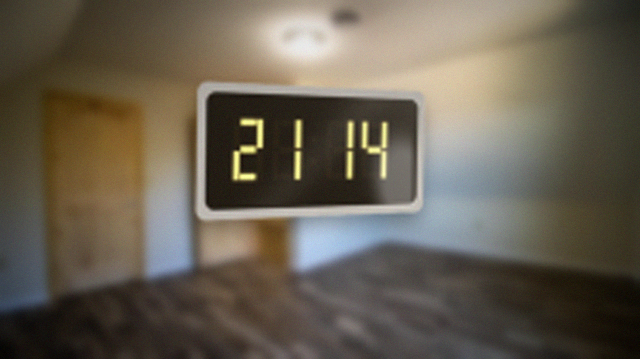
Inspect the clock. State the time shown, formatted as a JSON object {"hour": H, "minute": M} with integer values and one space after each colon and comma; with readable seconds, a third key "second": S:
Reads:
{"hour": 21, "minute": 14}
